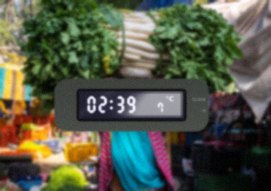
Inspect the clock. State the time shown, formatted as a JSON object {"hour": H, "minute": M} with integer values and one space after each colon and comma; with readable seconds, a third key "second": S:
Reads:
{"hour": 2, "minute": 39}
